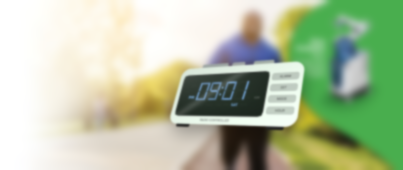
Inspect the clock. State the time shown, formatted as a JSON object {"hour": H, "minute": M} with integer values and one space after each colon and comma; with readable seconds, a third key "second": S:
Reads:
{"hour": 9, "minute": 1}
